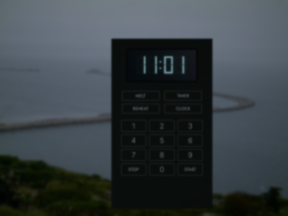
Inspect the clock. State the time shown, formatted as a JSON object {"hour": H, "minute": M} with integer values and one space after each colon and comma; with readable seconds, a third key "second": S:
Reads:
{"hour": 11, "minute": 1}
